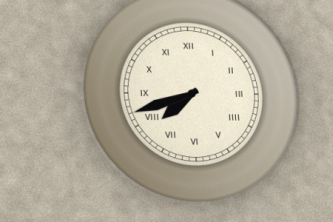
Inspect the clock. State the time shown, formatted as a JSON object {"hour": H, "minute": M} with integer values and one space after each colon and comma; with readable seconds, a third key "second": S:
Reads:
{"hour": 7, "minute": 42}
